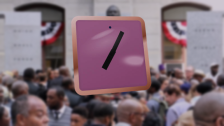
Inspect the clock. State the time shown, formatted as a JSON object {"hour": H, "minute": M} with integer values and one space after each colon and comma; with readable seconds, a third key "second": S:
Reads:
{"hour": 7, "minute": 5}
